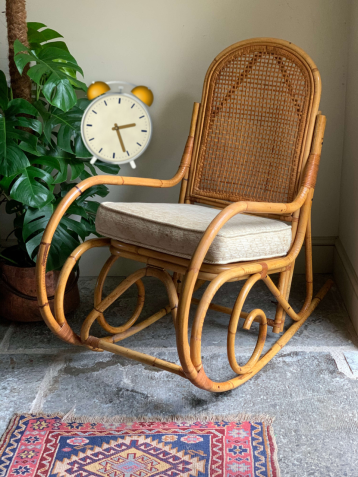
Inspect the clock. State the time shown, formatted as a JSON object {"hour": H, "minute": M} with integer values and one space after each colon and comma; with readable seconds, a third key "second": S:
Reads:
{"hour": 2, "minute": 26}
